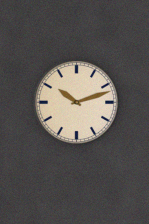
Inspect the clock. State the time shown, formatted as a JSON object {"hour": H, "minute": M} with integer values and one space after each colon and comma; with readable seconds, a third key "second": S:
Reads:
{"hour": 10, "minute": 12}
